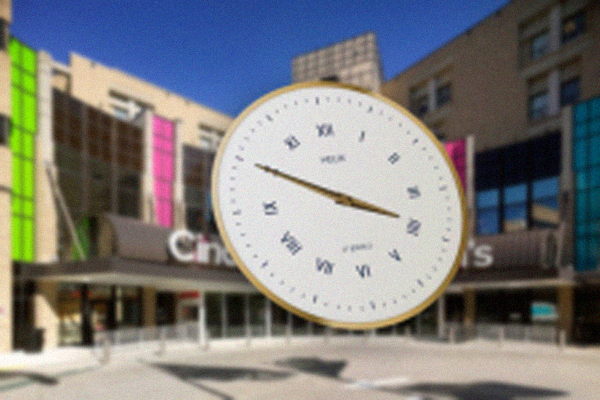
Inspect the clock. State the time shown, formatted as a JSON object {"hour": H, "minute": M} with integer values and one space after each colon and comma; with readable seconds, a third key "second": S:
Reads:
{"hour": 3, "minute": 50}
